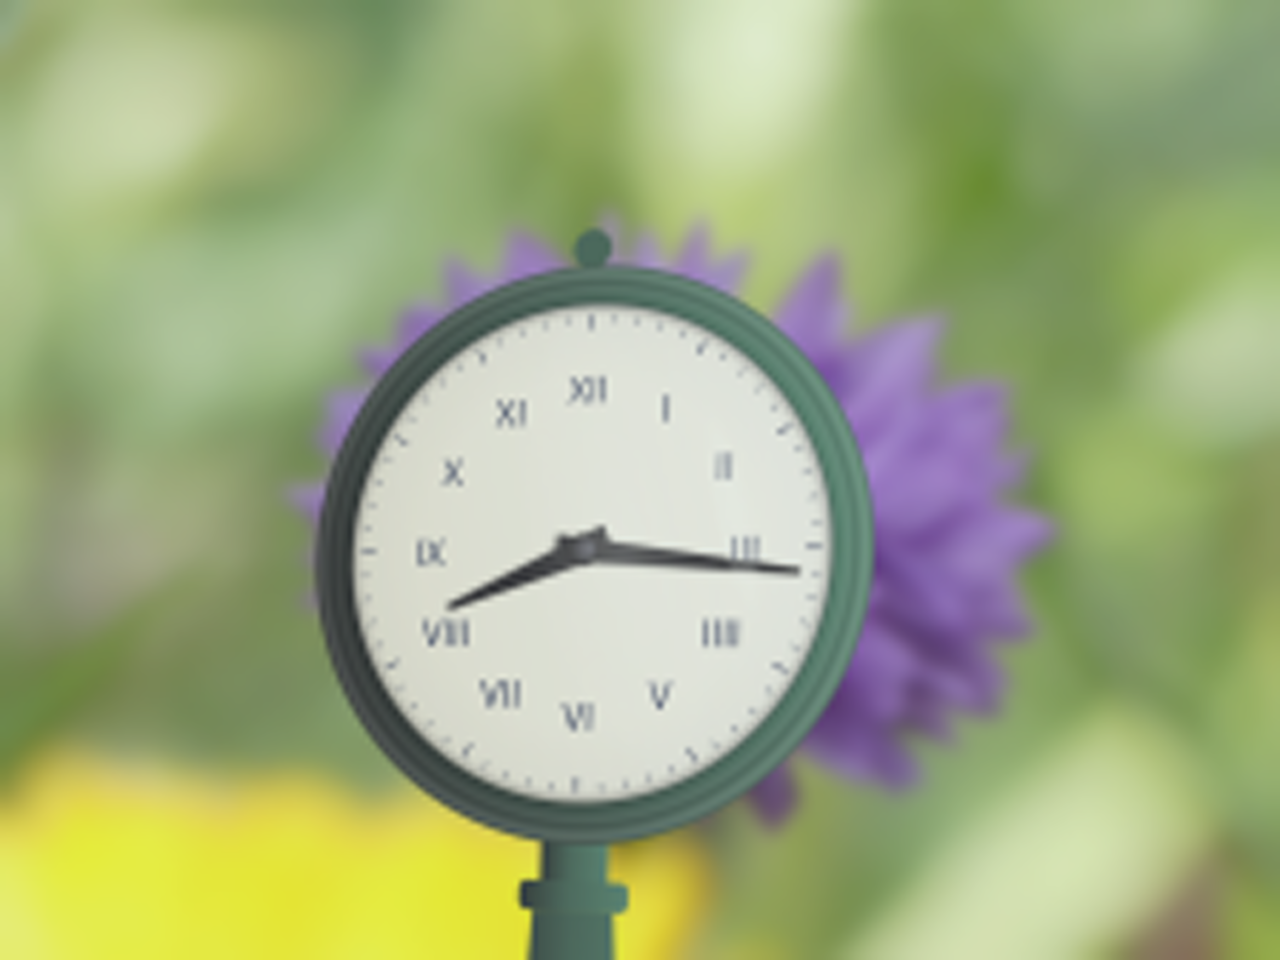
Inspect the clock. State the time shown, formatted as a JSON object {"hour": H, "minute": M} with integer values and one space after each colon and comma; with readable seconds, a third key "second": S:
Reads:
{"hour": 8, "minute": 16}
